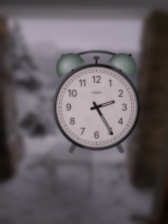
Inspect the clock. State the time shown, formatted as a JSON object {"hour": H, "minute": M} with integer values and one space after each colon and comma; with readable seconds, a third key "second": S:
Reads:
{"hour": 2, "minute": 25}
